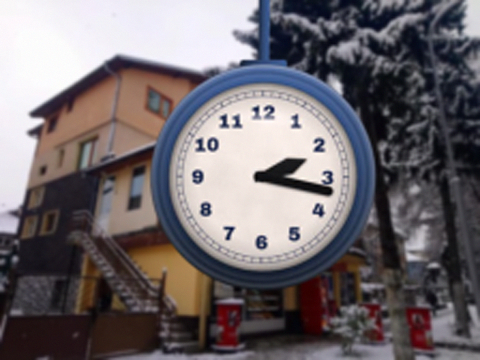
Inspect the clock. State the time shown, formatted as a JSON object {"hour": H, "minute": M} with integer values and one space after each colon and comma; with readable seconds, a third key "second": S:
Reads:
{"hour": 2, "minute": 17}
